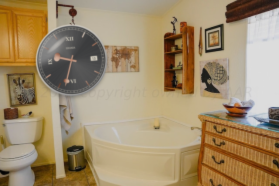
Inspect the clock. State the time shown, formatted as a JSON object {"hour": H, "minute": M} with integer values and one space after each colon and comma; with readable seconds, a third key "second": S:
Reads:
{"hour": 9, "minute": 33}
